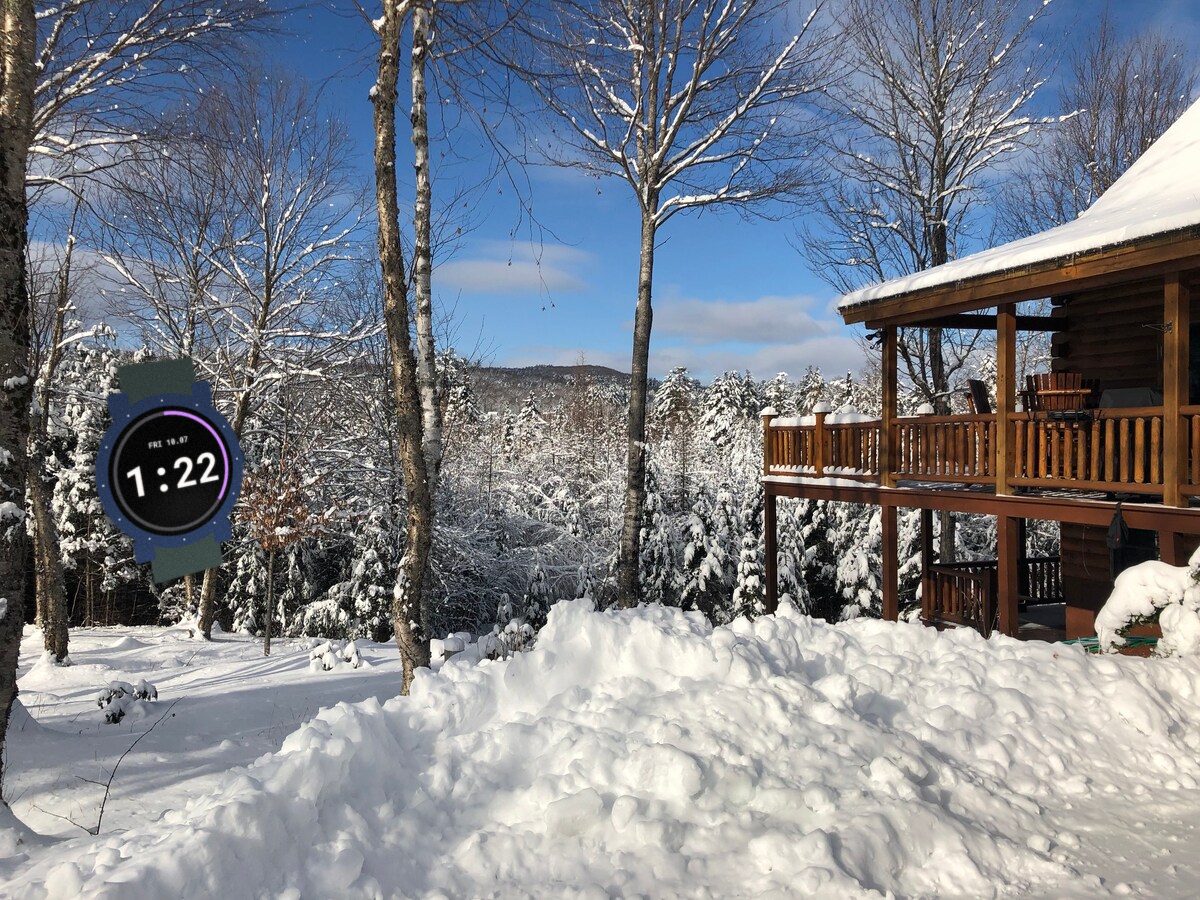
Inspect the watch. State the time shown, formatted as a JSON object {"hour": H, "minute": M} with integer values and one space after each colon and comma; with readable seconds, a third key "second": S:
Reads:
{"hour": 1, "minute": 22}
